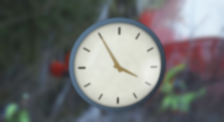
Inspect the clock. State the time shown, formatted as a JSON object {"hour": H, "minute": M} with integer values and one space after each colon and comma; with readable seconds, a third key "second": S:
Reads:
{"hour": 3, "minute": 55}
